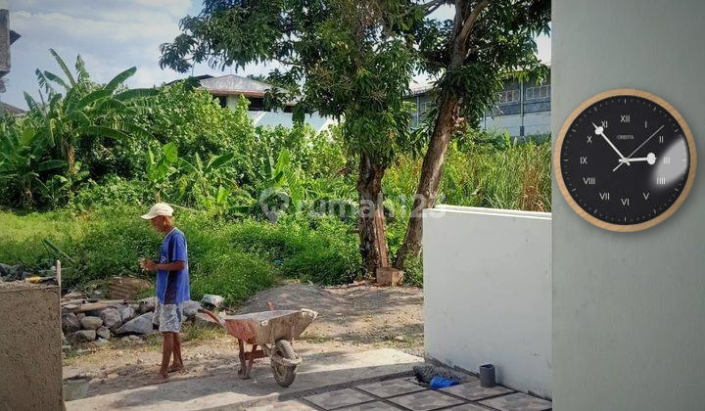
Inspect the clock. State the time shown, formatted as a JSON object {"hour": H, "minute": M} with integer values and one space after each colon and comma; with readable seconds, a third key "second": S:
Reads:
{"hour": 2, "minute": 53, "second": 8}
